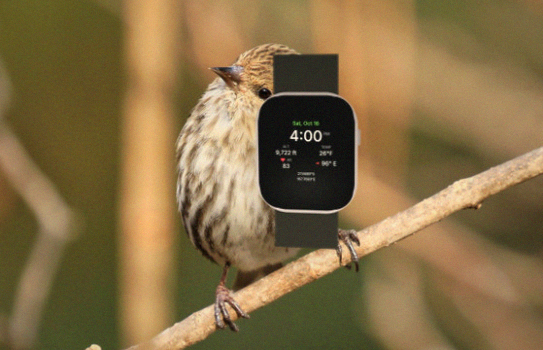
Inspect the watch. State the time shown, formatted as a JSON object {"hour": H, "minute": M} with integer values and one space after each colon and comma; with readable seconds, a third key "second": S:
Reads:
{"hour": 4, "minute": 0}
